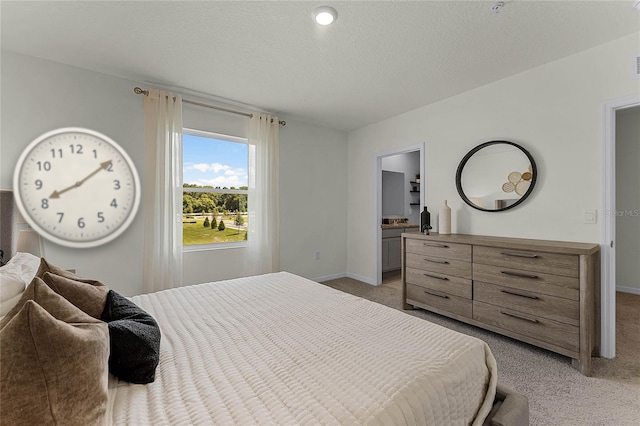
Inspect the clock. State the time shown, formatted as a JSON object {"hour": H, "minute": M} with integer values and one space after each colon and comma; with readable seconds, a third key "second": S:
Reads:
{"hour": 8, "minute": 9}
